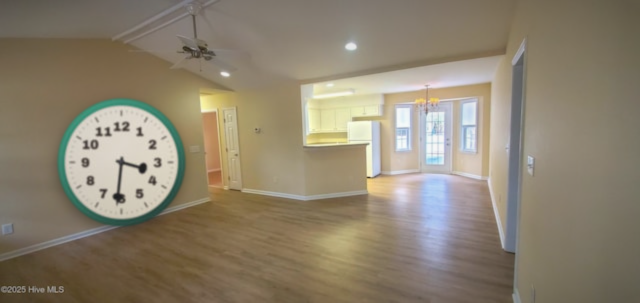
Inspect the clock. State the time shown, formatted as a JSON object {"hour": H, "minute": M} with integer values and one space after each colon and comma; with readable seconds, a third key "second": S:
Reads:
{"hour": 3, "minute": 31}
